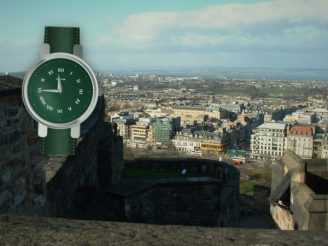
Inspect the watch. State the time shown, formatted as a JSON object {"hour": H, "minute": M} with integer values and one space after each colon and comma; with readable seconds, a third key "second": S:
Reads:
{"hour": 11, "minute": 45}
